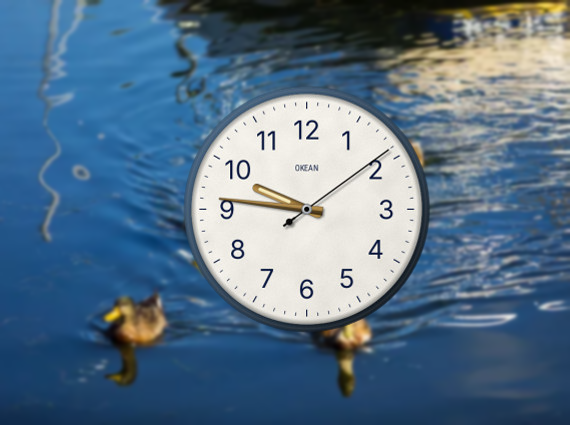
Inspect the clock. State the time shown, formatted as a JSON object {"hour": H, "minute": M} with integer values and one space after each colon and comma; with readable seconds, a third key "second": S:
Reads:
{"hour": 9, "minute": 46, "second": 9}
